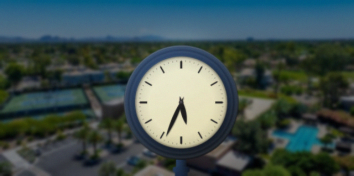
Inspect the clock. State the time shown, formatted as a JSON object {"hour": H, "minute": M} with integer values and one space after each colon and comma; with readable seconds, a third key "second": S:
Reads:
{"hour": 5, "minute": 34}
